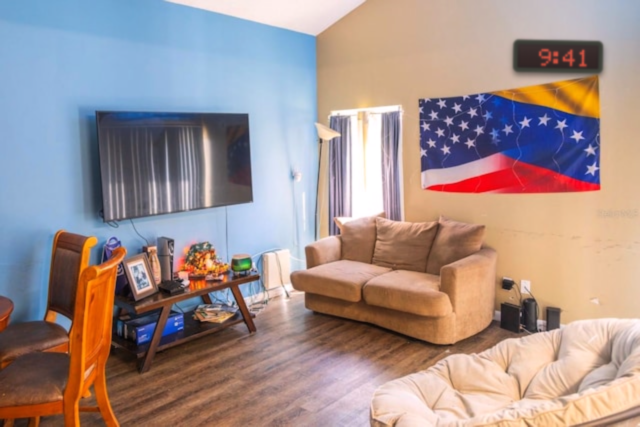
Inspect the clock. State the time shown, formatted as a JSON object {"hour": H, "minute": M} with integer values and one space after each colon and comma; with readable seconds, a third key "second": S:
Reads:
{"hour": 9, "minute": 41}
